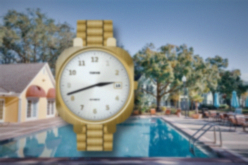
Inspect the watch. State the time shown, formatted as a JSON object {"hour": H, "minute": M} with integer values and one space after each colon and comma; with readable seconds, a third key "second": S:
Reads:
{"hour": 2, "minute": 42}
